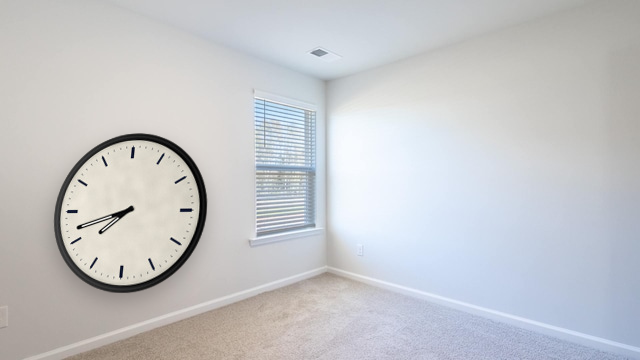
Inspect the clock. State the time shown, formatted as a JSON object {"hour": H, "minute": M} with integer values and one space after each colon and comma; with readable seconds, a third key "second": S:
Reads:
{"hour": 7, "minute": 42}
